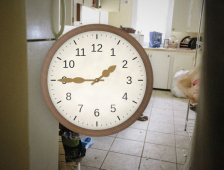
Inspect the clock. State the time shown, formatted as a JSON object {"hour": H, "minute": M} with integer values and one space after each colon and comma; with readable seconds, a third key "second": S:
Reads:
{"hour": 1, "minute": 45}
